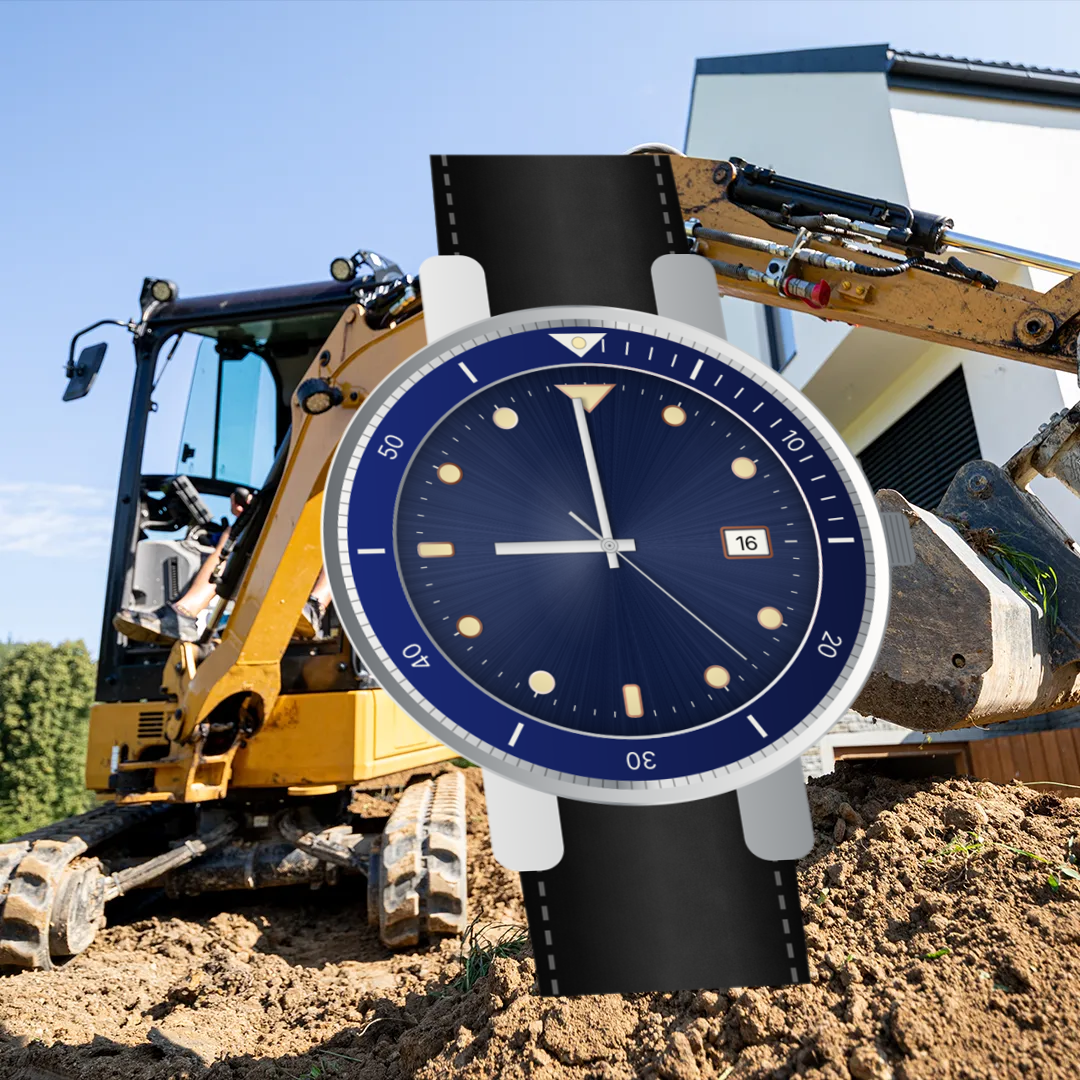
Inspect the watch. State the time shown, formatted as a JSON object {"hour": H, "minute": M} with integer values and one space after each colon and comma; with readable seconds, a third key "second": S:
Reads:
{"hour": 8, "minute": 59, "second": 23}
